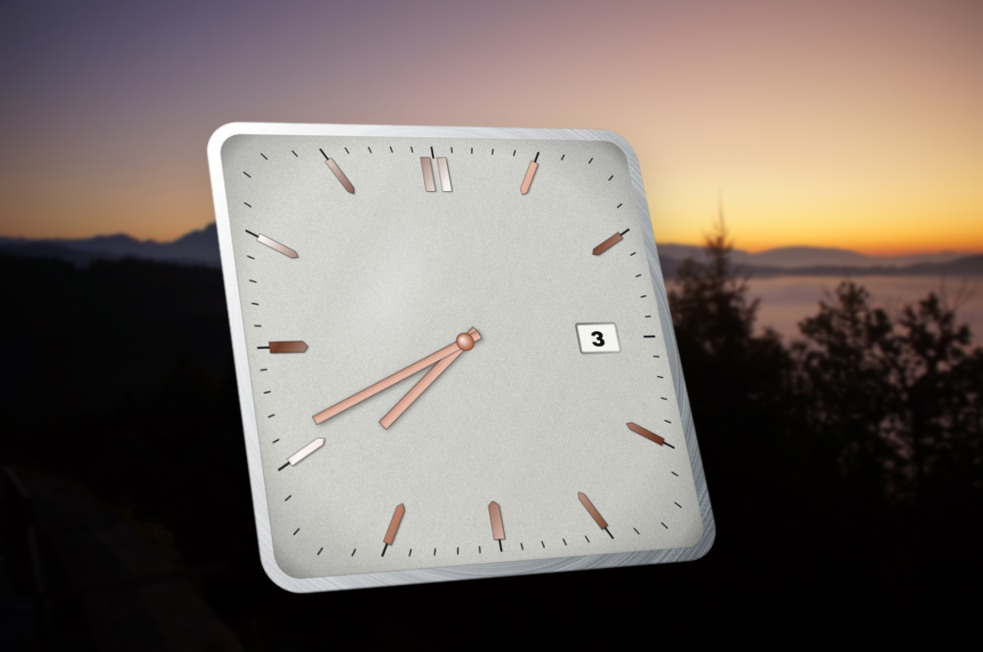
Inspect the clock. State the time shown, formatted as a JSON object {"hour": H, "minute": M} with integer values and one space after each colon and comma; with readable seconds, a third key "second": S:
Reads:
{"hour": 7, "minute": 41}
